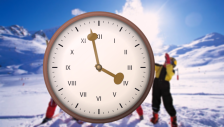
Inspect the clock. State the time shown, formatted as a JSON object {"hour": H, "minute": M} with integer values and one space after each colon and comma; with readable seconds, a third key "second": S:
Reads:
{"hour": 3, "minute": 58}
